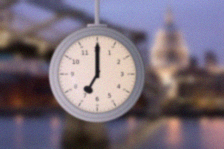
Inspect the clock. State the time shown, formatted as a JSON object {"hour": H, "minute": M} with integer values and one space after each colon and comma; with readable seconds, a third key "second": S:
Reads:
{"hour": 7, "minute": 0}
